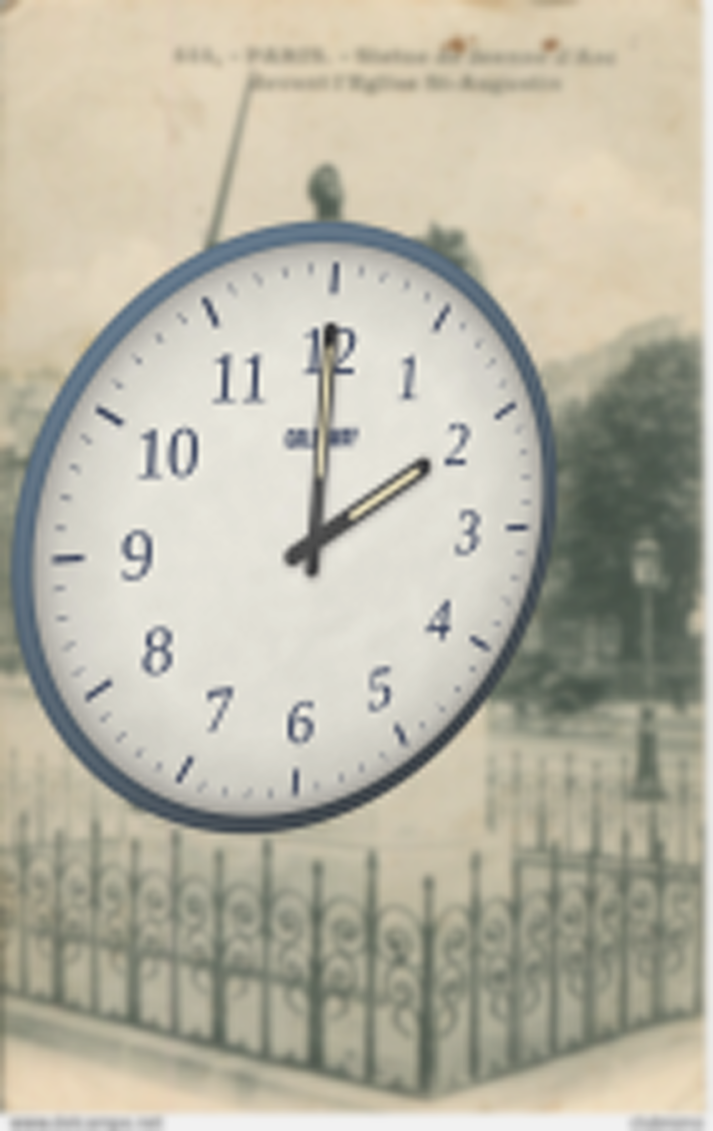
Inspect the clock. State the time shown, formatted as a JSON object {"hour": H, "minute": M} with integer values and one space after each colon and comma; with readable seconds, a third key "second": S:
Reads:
{"hour": 2, "minute": 0}
